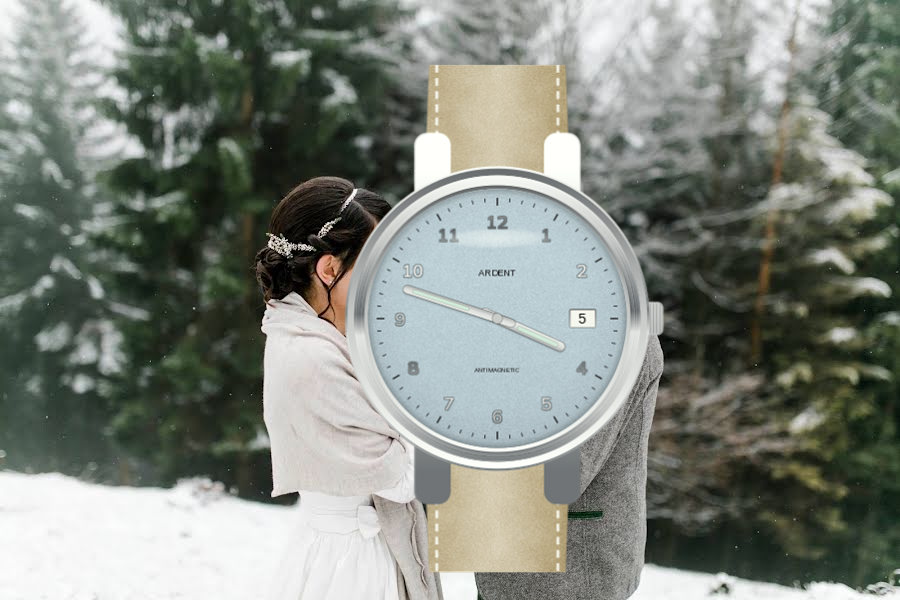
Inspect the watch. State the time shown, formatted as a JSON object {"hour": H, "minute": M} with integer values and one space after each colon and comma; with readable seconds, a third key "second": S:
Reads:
{"hour": 3, "minute": 48}
